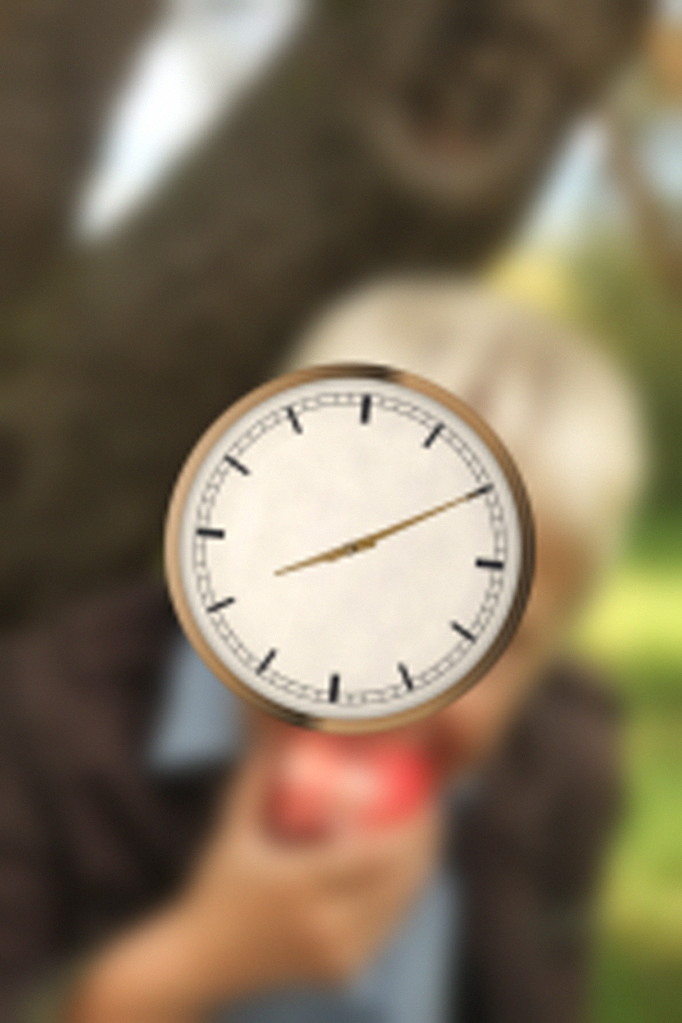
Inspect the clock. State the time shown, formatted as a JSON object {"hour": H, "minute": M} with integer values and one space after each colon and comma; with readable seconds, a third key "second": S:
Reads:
{"hour": 8, "minute": 10}
